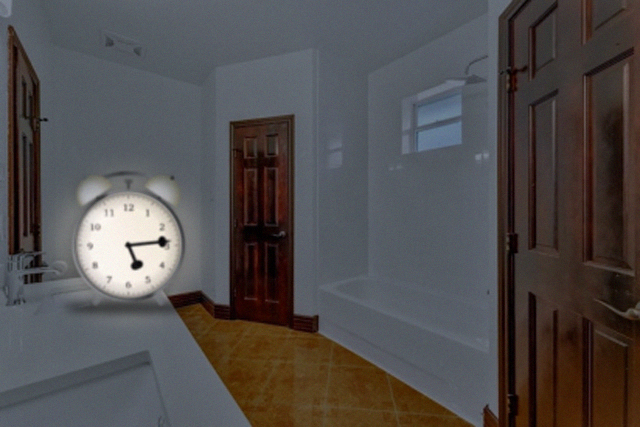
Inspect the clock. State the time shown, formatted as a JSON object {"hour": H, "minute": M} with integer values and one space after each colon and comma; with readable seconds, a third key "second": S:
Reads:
{"hour": 5, "minute": 14}
